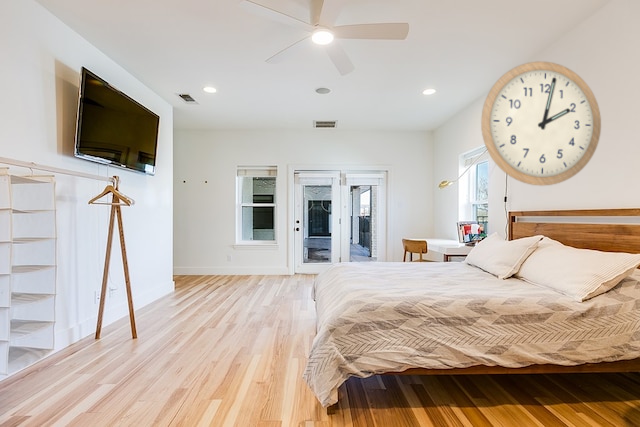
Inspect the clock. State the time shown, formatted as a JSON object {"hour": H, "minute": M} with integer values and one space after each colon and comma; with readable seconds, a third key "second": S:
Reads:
{"hour": 2, "minute": 2}
